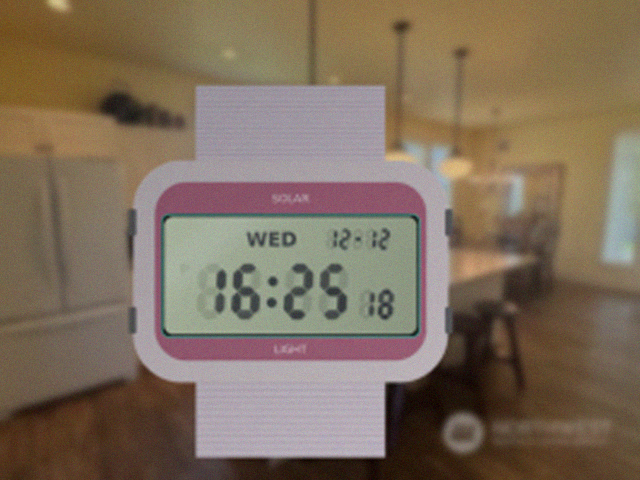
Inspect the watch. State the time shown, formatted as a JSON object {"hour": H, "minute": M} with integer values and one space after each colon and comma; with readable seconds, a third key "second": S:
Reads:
{"hour": 16, "minute": 25, "second": 18}
